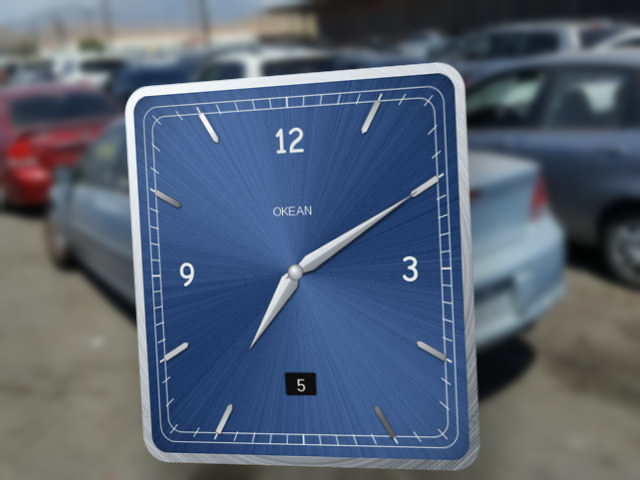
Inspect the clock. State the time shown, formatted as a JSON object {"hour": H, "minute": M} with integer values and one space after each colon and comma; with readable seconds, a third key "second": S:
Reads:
{"hour": 7, "minute": 10}
